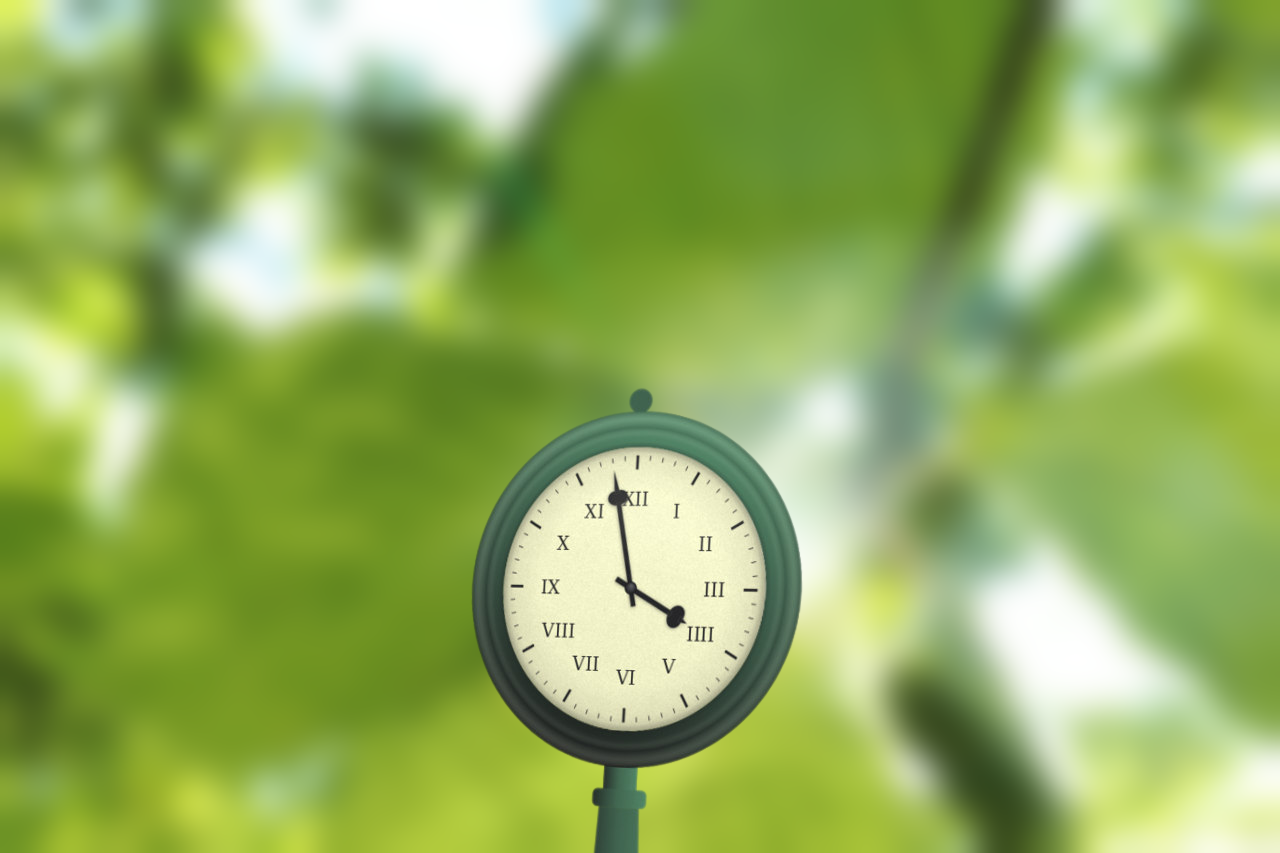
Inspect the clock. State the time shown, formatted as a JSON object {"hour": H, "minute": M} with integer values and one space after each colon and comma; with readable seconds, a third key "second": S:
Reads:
{"hour": 3, "minute": 58}
